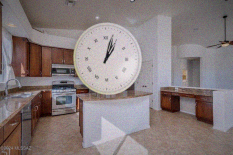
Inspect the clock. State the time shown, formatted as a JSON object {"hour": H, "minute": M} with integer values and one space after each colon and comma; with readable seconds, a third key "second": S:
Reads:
{"hour": 1, "minute": 3}
